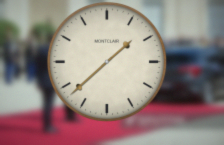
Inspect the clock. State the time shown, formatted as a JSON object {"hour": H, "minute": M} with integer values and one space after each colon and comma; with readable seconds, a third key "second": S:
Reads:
{"hour": 1, "minute": 38}
